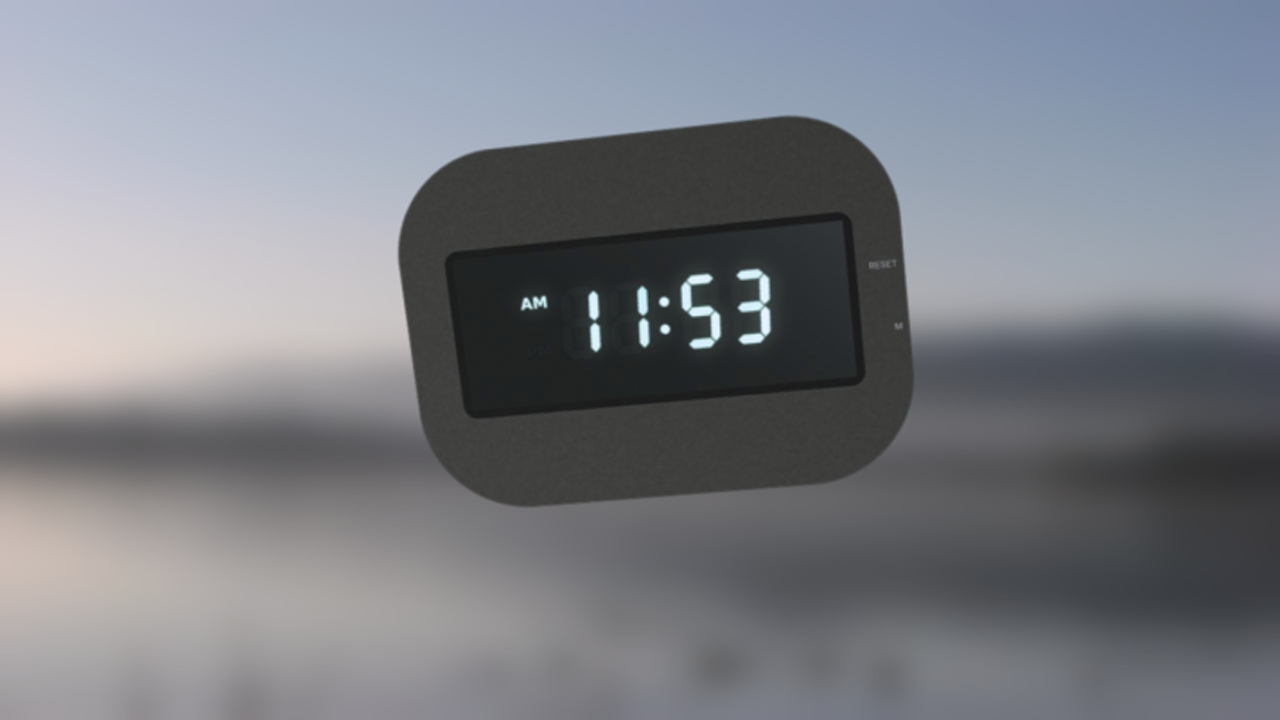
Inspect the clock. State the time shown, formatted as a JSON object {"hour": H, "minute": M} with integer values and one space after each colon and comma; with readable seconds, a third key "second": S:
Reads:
{"hour": 11, "minute": 53}
